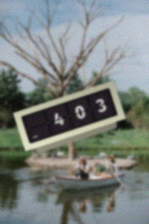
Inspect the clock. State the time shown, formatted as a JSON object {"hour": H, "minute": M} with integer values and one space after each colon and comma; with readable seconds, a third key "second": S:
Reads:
{"hour": 4, "minute": 3}
